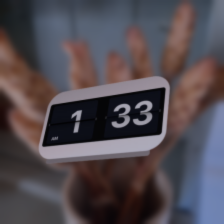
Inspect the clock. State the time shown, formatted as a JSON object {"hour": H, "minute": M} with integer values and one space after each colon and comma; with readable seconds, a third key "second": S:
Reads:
{"hour": 1, "minute": 33}
